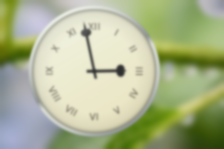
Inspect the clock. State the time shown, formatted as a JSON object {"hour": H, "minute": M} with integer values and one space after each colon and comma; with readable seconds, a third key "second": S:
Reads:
{"hour": 2, "minute": 58}
